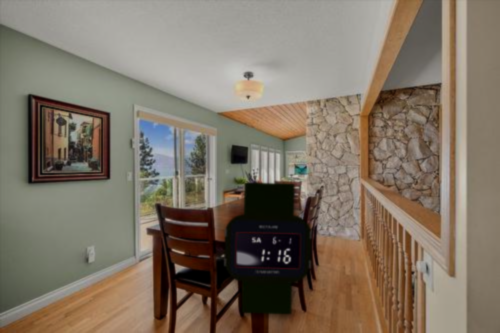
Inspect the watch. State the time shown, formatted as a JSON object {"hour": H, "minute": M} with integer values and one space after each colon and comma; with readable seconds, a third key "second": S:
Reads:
{"hour": 1, "minute": 16}
